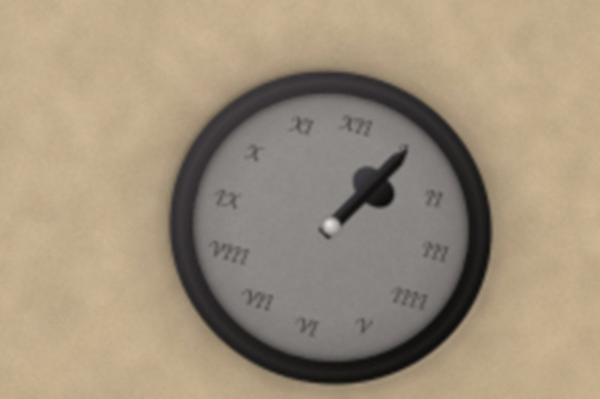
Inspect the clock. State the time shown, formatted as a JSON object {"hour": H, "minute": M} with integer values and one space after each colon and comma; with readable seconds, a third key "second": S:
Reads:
{"hour": 1, "minute": 5}
